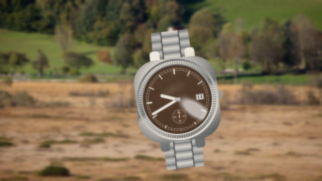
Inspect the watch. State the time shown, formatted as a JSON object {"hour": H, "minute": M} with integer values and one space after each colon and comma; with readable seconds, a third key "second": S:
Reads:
{"hour": 9, "minute": 41}
